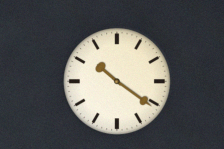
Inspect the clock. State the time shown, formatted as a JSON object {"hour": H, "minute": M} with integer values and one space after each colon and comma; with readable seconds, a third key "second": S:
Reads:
{"hour": 10, "minute": 21}
